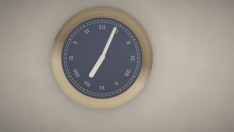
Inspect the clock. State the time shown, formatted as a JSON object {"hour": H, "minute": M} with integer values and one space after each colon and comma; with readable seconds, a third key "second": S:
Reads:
{"hour": 7, "minute": 4}
